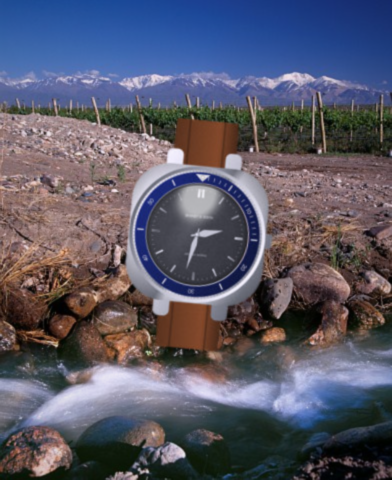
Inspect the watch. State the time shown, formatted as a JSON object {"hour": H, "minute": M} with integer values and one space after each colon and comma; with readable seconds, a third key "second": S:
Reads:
{"hour": 2, "minute": 32}
